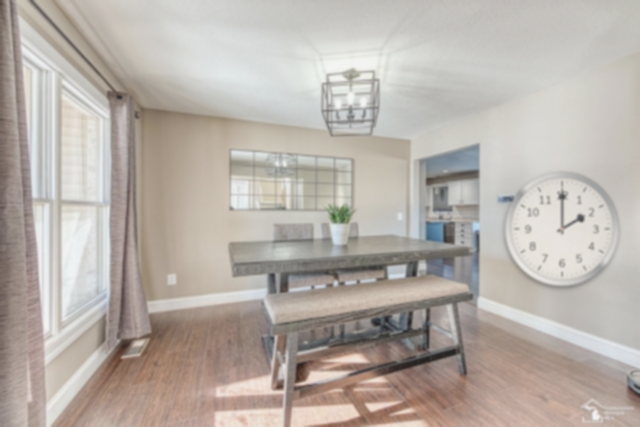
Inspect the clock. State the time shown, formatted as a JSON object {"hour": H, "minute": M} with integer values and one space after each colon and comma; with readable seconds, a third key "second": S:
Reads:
{"hour": 2, "minute": 0}
